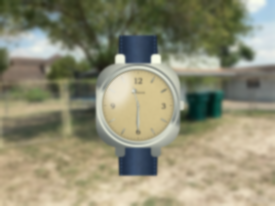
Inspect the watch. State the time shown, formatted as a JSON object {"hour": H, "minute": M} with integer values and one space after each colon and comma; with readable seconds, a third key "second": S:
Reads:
{"hour": 11, "minute": 30}
